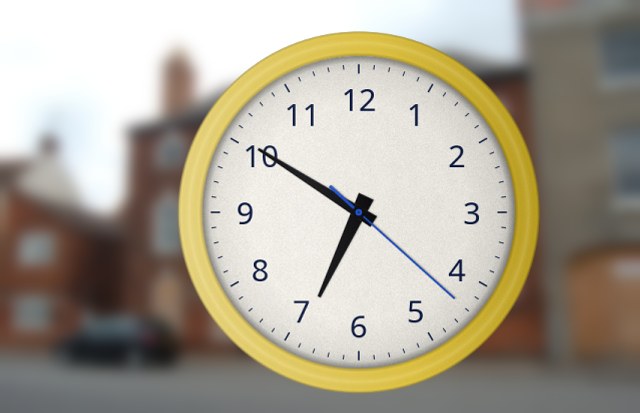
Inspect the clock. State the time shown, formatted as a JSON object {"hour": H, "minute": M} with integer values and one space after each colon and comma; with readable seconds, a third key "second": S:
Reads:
{"hour": 6, "minute": 50, "second": 22}
